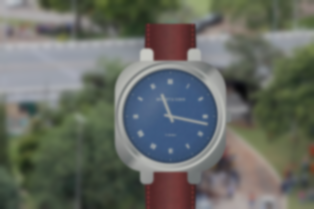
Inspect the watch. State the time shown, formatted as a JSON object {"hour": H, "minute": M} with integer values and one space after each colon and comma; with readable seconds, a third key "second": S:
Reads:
{"hour": 11, "minute": 17}
